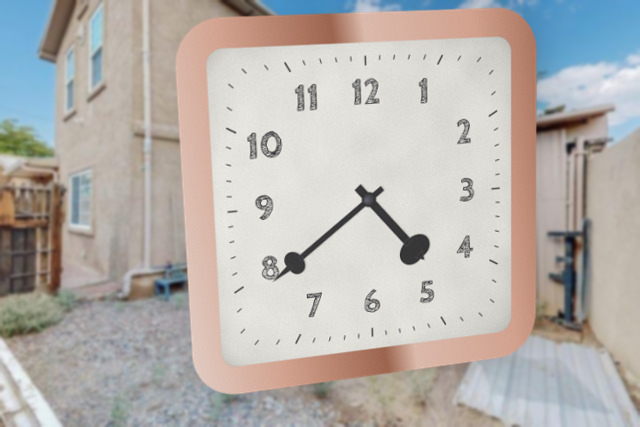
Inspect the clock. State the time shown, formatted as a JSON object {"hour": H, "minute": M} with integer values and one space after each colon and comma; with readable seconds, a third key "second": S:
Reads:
{"hour": 4, "minute": 39}
